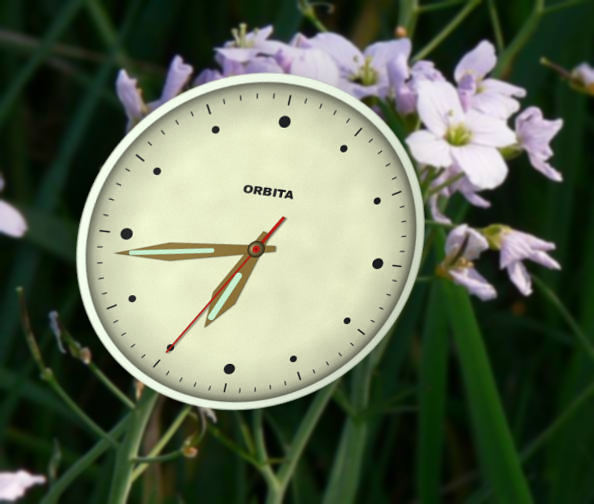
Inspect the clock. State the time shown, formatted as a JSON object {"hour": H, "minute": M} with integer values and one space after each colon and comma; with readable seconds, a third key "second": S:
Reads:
{"hour": 6, "minute": 43, "second": 35}
